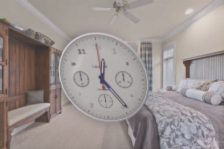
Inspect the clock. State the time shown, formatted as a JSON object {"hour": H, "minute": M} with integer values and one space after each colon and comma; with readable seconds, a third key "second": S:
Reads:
{"hour": 12, "minute": 24}
